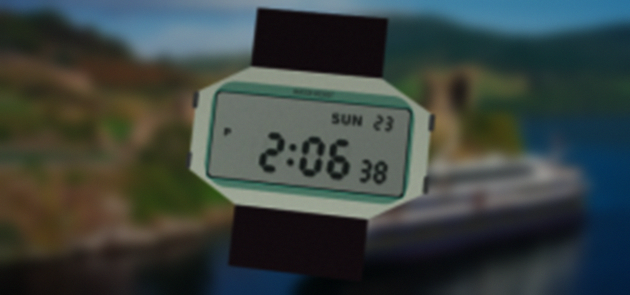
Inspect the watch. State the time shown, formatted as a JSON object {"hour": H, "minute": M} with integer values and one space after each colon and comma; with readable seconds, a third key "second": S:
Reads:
{"hour": 2, "minute": 6, "second": 38}
